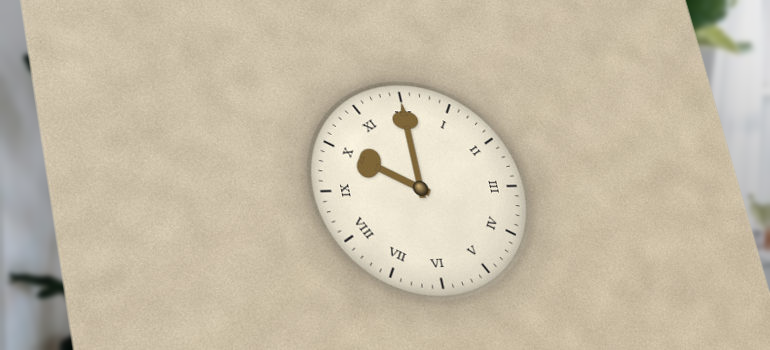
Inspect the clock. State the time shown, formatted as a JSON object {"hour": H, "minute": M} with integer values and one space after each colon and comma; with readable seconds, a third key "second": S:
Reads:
{"hour": 10, "minute": 0}
